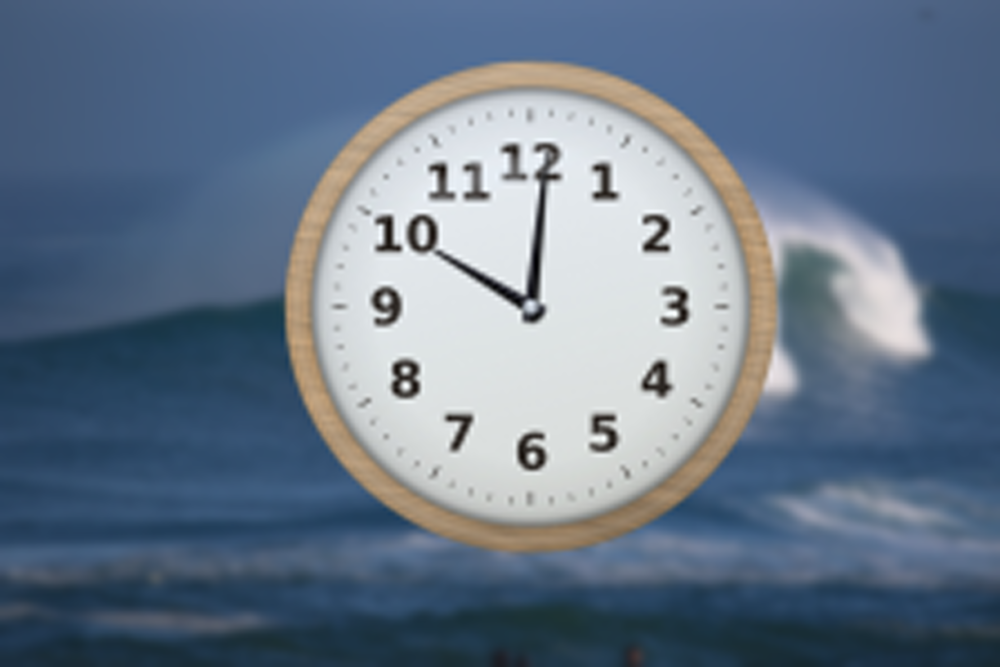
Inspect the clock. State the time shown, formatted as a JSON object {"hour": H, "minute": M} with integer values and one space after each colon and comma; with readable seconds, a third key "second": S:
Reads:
{"hour": 10, "minute": 1}
